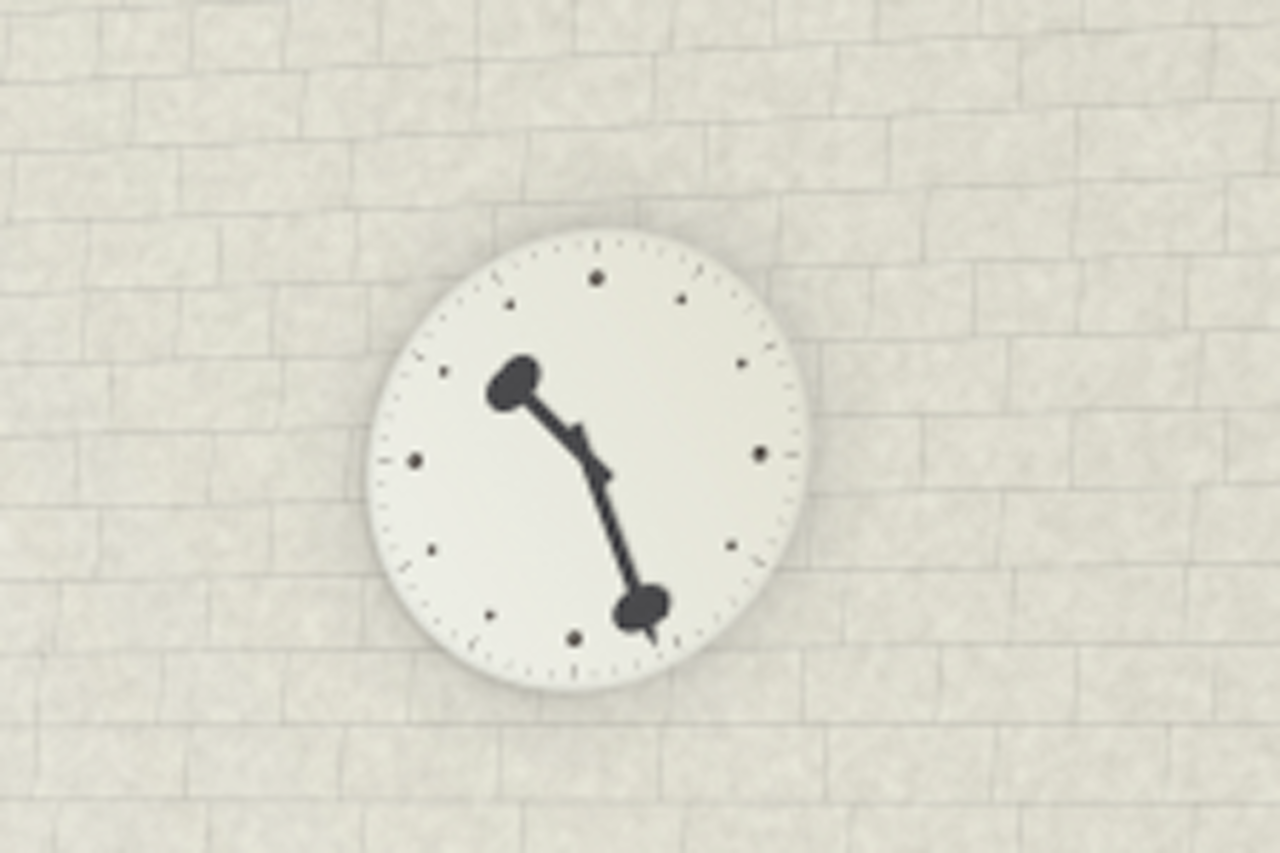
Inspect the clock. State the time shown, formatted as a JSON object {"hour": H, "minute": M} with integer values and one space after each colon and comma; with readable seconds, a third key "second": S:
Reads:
{"hour": 10, "minute": 26}
